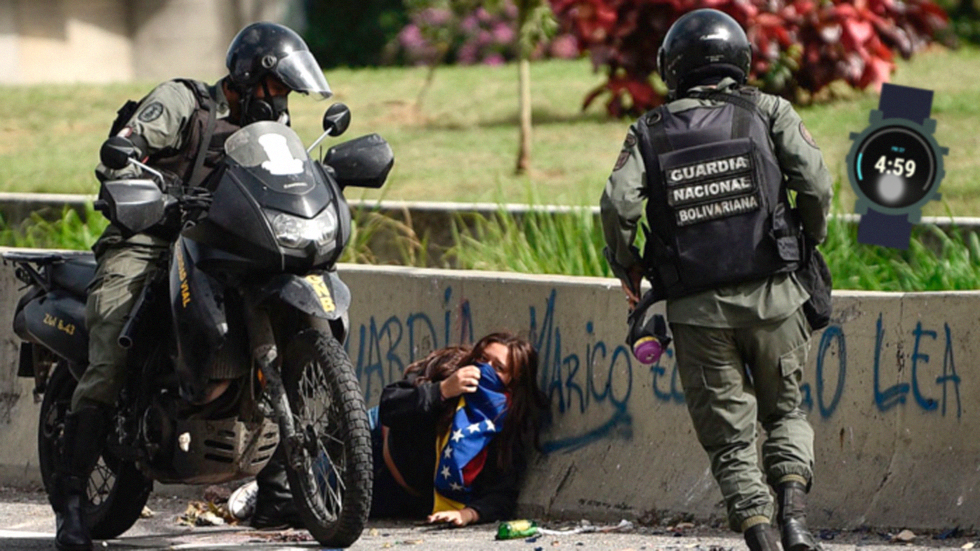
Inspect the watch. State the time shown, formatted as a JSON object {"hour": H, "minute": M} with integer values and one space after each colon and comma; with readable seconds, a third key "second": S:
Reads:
{"hour": 4, "minute": 59}
